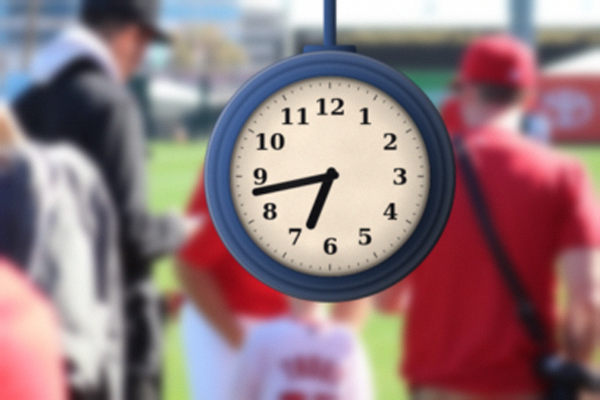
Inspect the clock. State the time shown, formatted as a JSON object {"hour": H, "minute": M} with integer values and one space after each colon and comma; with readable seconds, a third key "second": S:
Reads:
{"hour": 6, "minute": 43}
